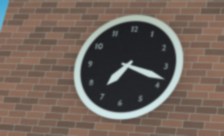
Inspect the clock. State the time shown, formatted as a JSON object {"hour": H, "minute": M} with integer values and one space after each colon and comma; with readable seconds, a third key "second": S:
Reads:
{"hour": 7, "minute": 18}
